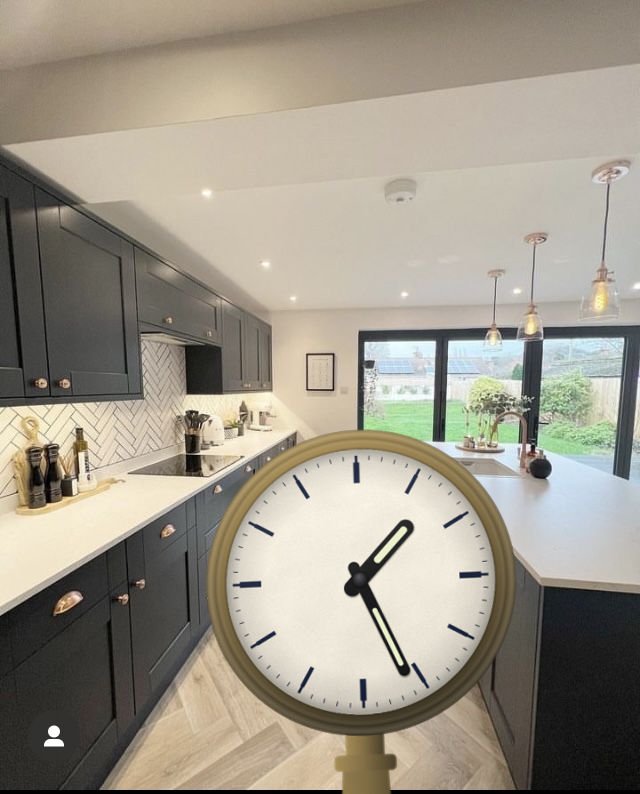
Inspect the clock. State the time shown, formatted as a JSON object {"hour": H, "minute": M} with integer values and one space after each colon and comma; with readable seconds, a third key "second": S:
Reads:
{"hour": 1, "minute": 26}
